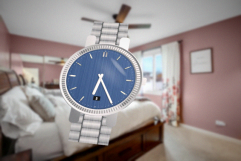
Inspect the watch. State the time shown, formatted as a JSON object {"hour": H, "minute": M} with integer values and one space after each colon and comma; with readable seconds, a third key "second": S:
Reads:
{"hour": 6, "minute": 25}
